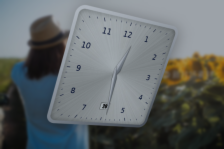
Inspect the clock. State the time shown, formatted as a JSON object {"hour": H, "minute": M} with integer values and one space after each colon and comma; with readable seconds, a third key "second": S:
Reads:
{"hour": 12, "minute": 29}
